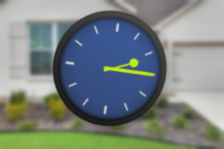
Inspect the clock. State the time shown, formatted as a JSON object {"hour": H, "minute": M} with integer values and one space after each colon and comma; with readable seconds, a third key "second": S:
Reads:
{"hour": 2, "minute": 15}
